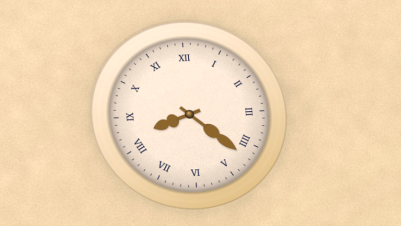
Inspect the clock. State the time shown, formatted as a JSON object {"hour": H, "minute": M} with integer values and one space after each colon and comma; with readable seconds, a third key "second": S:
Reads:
{"hour": 8, "minute": 22}
